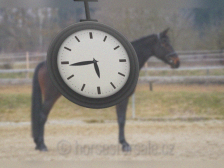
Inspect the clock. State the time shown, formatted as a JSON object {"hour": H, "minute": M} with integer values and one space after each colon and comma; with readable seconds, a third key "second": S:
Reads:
{"hour": 5, "minute": 44}
